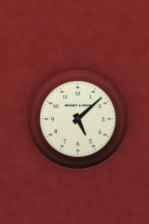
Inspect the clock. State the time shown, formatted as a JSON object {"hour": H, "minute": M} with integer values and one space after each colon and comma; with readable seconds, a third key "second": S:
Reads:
{"hour": 5, "minute": 8}
